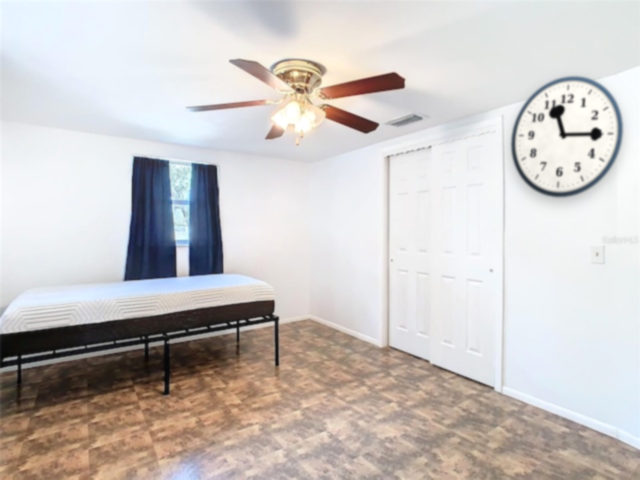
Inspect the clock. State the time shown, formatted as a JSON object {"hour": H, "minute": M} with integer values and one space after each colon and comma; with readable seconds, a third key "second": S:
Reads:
{"hour": 11, "minute": 15}
